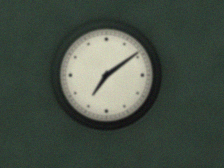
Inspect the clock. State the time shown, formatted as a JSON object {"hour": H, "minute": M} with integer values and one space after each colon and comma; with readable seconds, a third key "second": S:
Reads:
{"hour": 7, "minute": 9}
